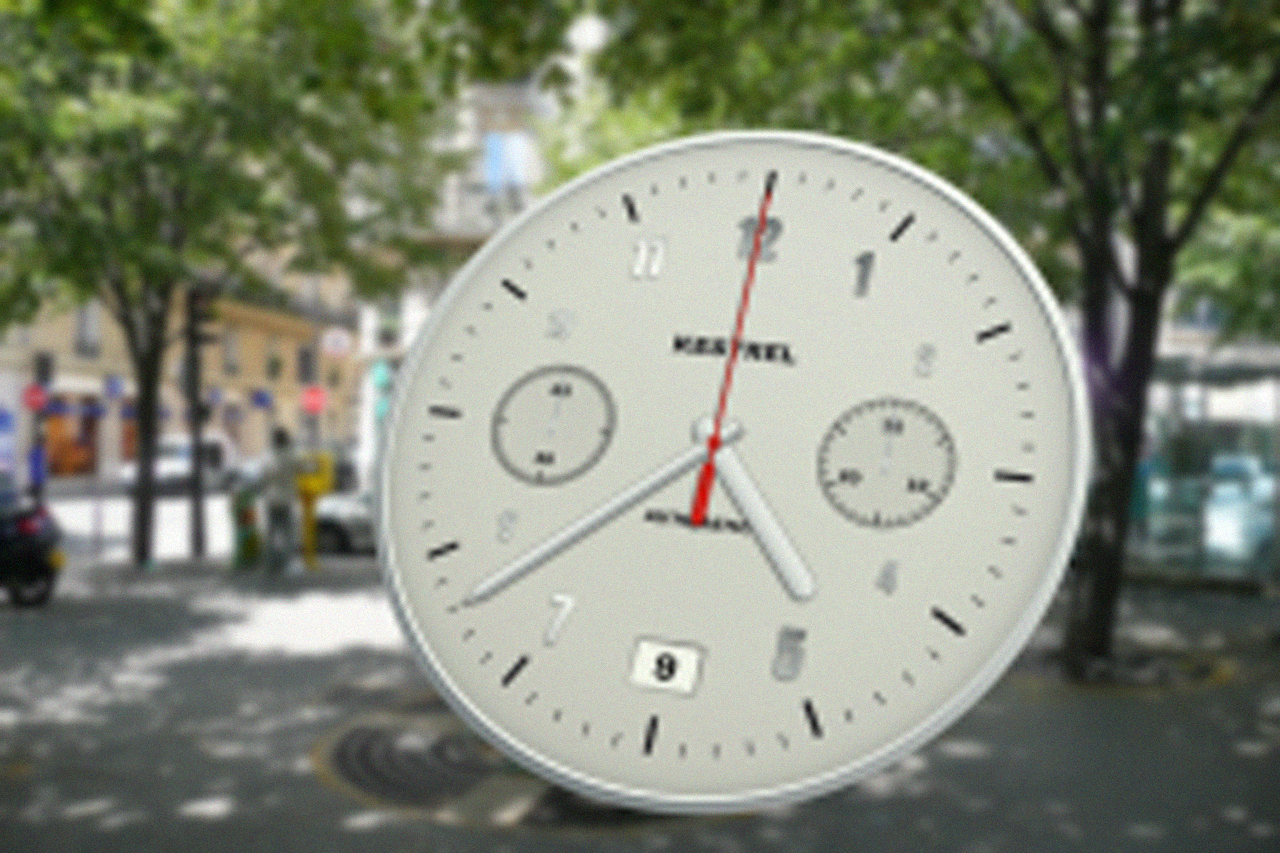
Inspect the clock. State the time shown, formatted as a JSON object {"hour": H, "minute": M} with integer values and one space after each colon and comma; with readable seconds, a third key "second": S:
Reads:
{"hour": 4, "minute": 38}
